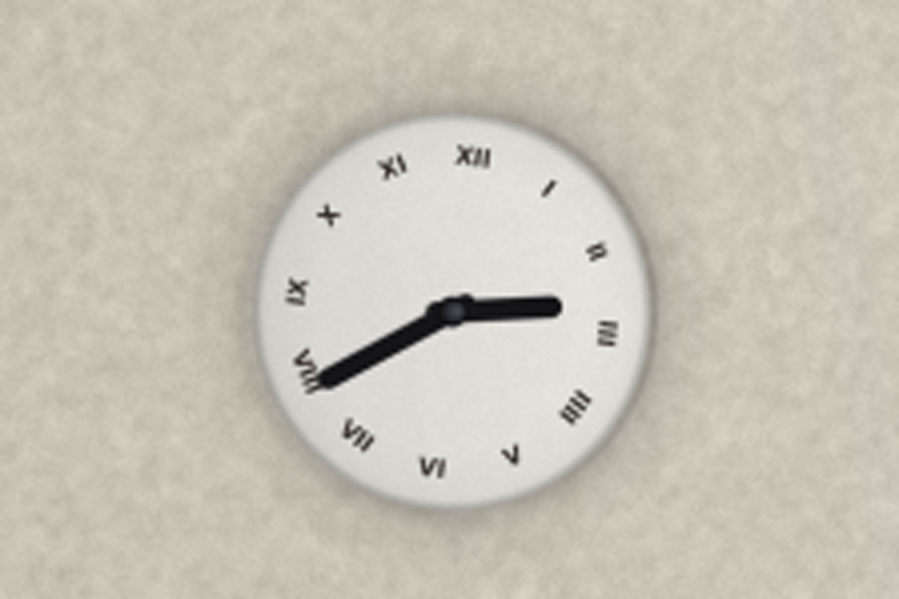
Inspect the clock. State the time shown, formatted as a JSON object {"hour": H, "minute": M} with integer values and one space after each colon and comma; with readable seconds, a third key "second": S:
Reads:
{"hour": 2, "minute": 39}
